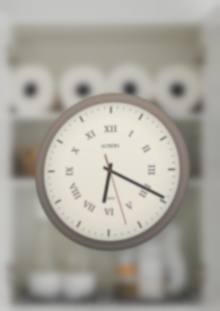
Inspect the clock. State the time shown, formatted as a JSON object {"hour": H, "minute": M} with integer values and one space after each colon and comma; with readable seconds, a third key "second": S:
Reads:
{"hour": 6, "minute": 19, "second": 27}
